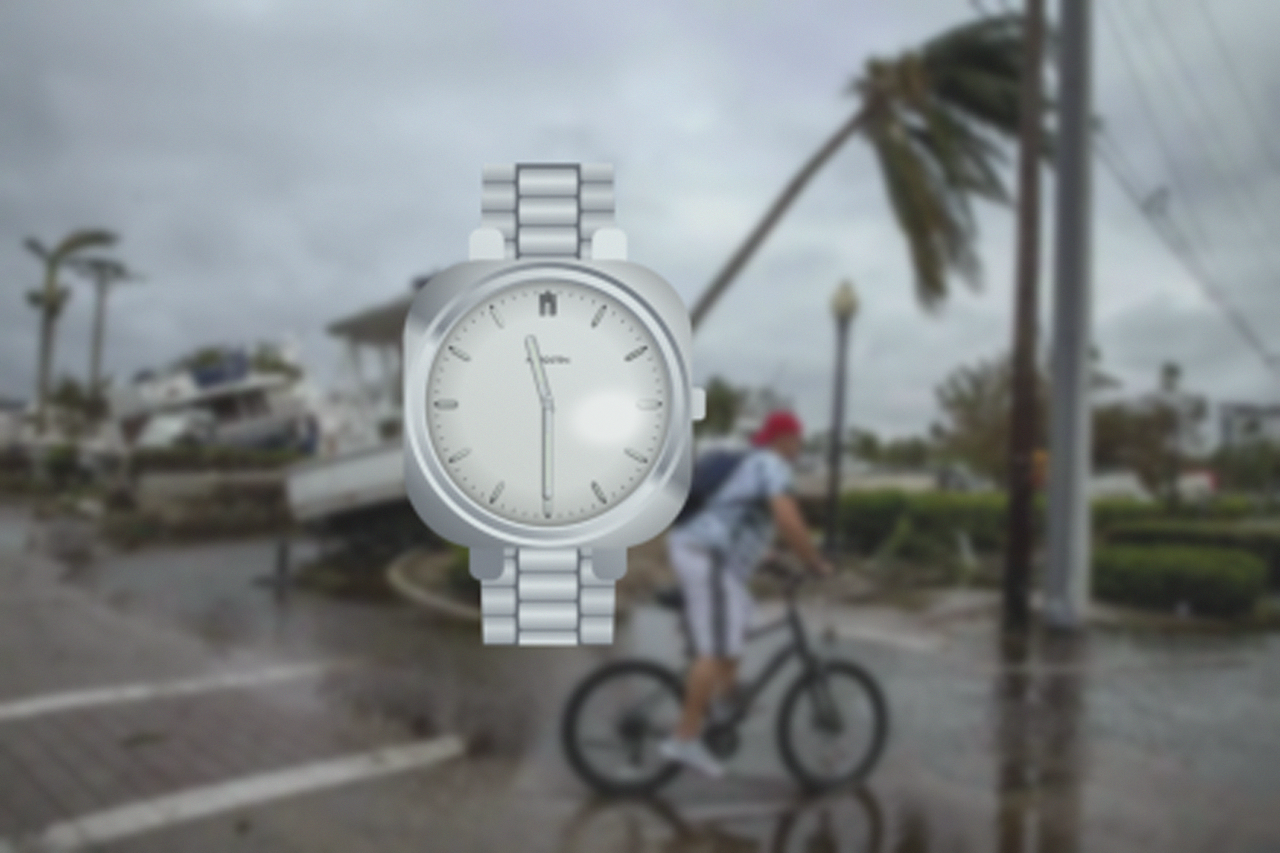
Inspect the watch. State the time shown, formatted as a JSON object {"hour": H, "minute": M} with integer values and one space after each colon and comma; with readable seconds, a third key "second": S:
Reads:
{"hour": 11, "minute": 30}
